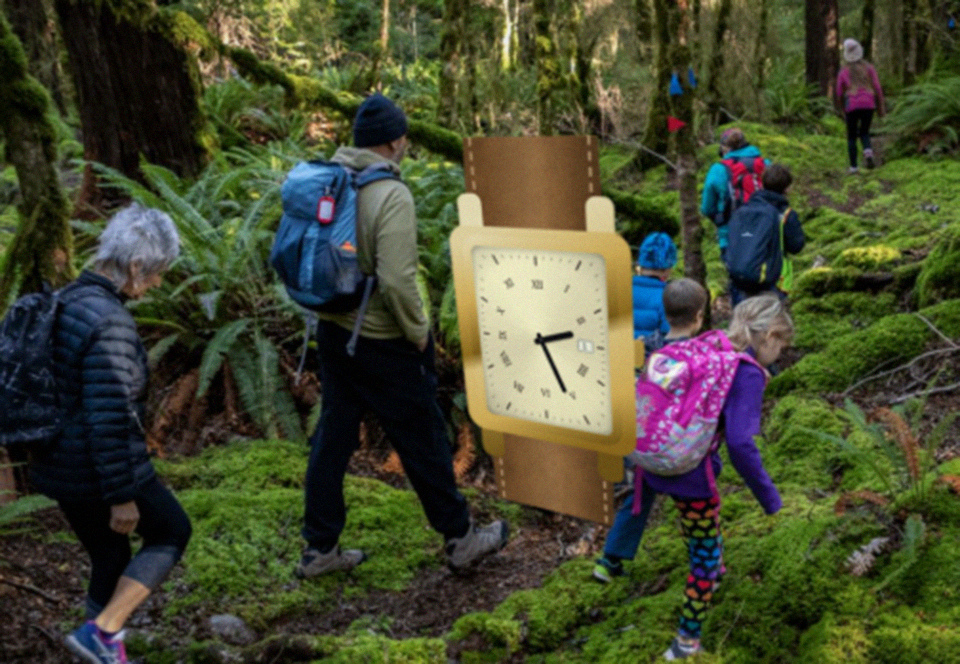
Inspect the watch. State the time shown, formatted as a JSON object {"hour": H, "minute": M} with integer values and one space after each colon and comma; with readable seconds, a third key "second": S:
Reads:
{"hour": 2, "minute": 26}
